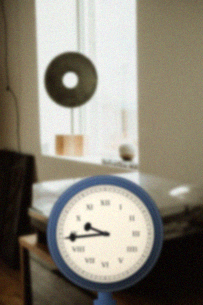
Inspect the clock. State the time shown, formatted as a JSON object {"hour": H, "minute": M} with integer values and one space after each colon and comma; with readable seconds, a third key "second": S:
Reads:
{"hour": 9, "minute": 44}
